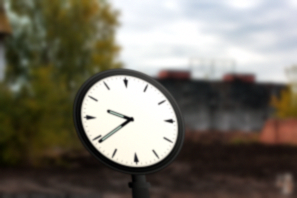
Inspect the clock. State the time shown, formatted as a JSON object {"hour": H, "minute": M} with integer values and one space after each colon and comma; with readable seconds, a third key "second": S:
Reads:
{"hour": 9, "minute": 39}
